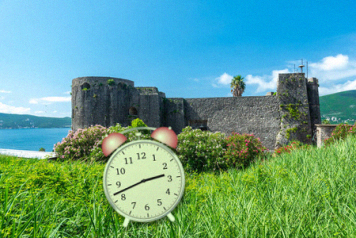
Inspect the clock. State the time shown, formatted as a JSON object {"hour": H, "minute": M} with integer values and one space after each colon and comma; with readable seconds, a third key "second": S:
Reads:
{"hour": 2, "minute": 42}
